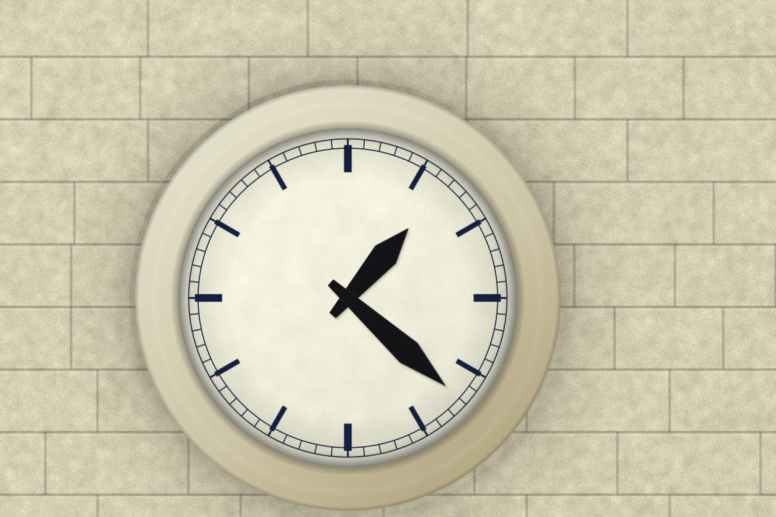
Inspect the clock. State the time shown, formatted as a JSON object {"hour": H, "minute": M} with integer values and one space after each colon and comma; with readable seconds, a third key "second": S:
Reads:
{"hour": 1, "minute": 22}
